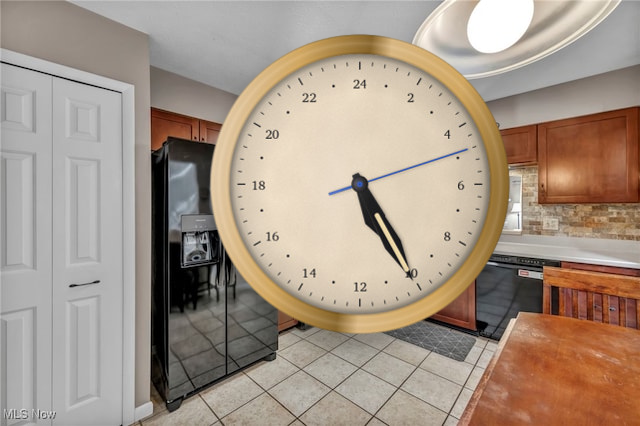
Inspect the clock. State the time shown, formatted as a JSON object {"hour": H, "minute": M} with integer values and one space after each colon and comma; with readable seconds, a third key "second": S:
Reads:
{"hour": 10, "minute": 25, "second": 12}
